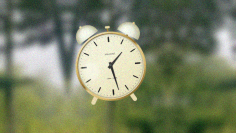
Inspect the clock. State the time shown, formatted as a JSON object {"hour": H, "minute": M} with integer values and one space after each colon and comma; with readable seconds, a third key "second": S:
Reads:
{"hour": 1, "minute": 28}
